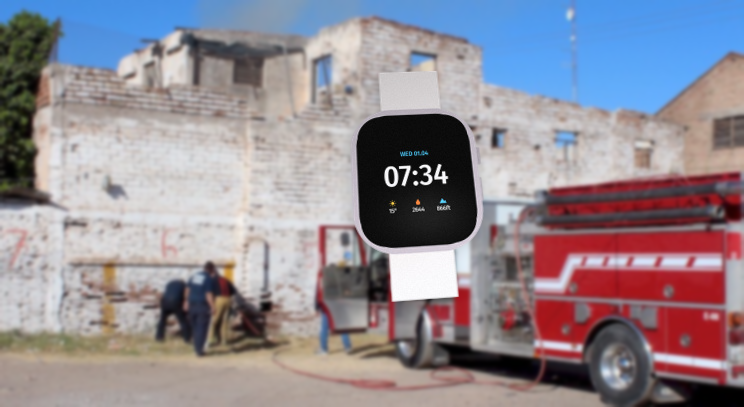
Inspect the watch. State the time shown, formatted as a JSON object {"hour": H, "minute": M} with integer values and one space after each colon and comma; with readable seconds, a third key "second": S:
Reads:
{"hour": 7, "minute": 34}
